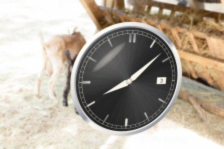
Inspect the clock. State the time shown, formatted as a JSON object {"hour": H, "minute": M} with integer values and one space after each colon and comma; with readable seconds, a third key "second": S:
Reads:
{"hour": 8, "minute": 8}
